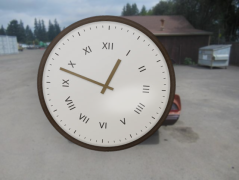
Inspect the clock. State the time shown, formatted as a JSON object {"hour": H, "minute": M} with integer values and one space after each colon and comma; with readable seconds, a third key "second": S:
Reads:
{"hour": 12, "minute": 48}
